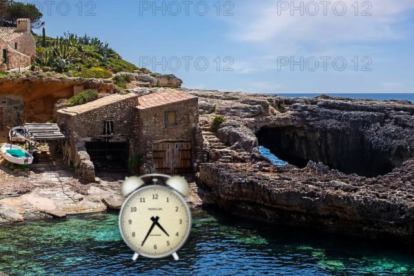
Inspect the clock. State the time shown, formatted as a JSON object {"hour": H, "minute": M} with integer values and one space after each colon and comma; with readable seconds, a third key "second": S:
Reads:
{"hour": 4, "minute": 35}
